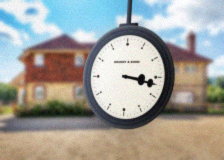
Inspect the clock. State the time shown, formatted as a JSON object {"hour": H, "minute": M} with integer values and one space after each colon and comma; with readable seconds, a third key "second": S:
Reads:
{"hour": 3, "minute": 17}
